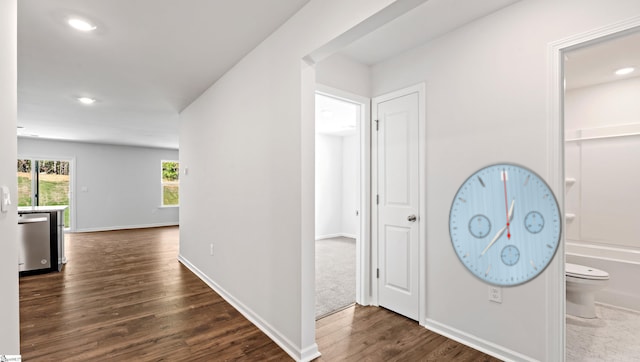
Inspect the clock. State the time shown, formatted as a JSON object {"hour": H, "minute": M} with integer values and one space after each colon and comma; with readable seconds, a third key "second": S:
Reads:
{"hour": 12, "minute": 38}
